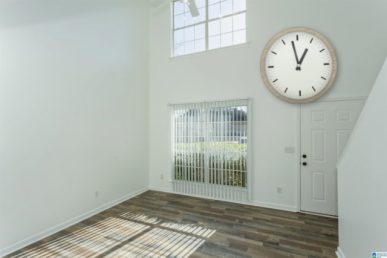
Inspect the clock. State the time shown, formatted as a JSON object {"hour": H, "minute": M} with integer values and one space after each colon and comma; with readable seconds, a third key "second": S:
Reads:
{"hour": 12, "minute": 58}
